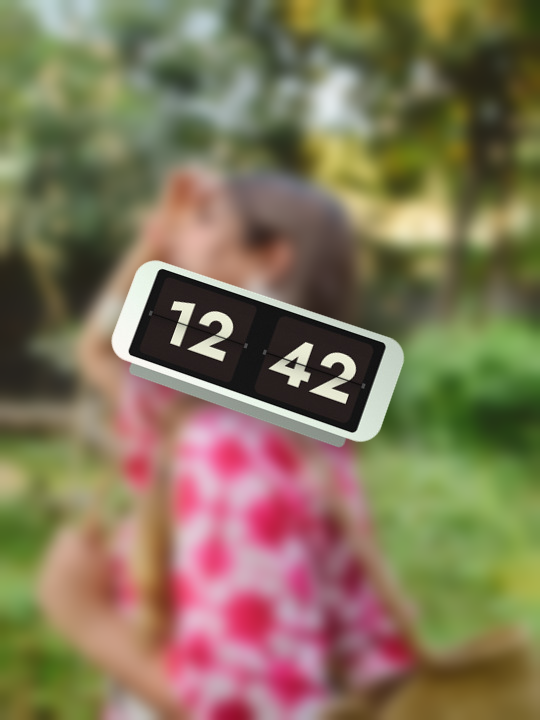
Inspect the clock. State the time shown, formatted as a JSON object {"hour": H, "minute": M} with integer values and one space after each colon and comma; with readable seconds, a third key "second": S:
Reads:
{"hour": 12, "minute": 42}
